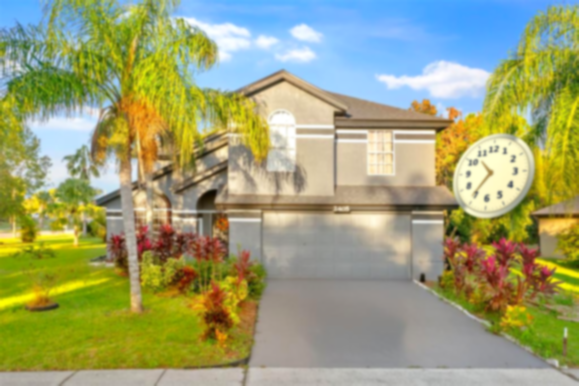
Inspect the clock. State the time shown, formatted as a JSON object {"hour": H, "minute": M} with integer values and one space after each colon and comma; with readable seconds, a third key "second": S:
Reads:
{"hour": 10, "minute": 36}
